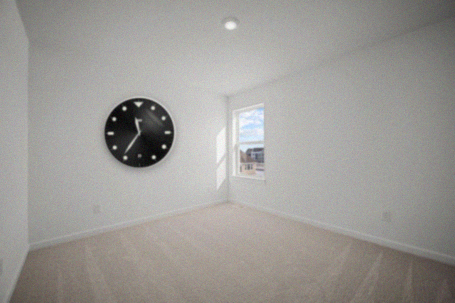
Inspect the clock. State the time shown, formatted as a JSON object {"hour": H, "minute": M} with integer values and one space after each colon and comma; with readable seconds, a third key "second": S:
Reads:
{"hour": 11, "minute": 36}
